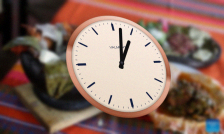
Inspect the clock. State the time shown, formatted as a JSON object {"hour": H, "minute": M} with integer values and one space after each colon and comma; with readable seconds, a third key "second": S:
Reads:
{"hour": 1, "minute": 2}
